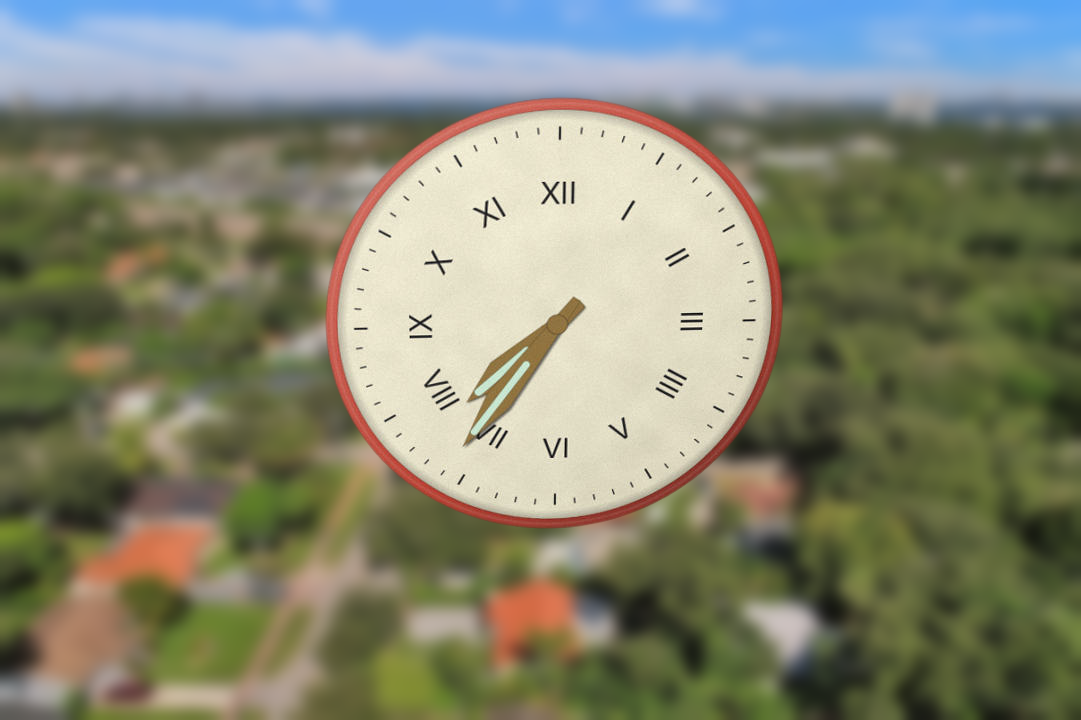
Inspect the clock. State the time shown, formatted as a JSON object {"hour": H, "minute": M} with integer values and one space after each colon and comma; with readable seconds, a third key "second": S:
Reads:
{"hour": 7, "minute": 36}
